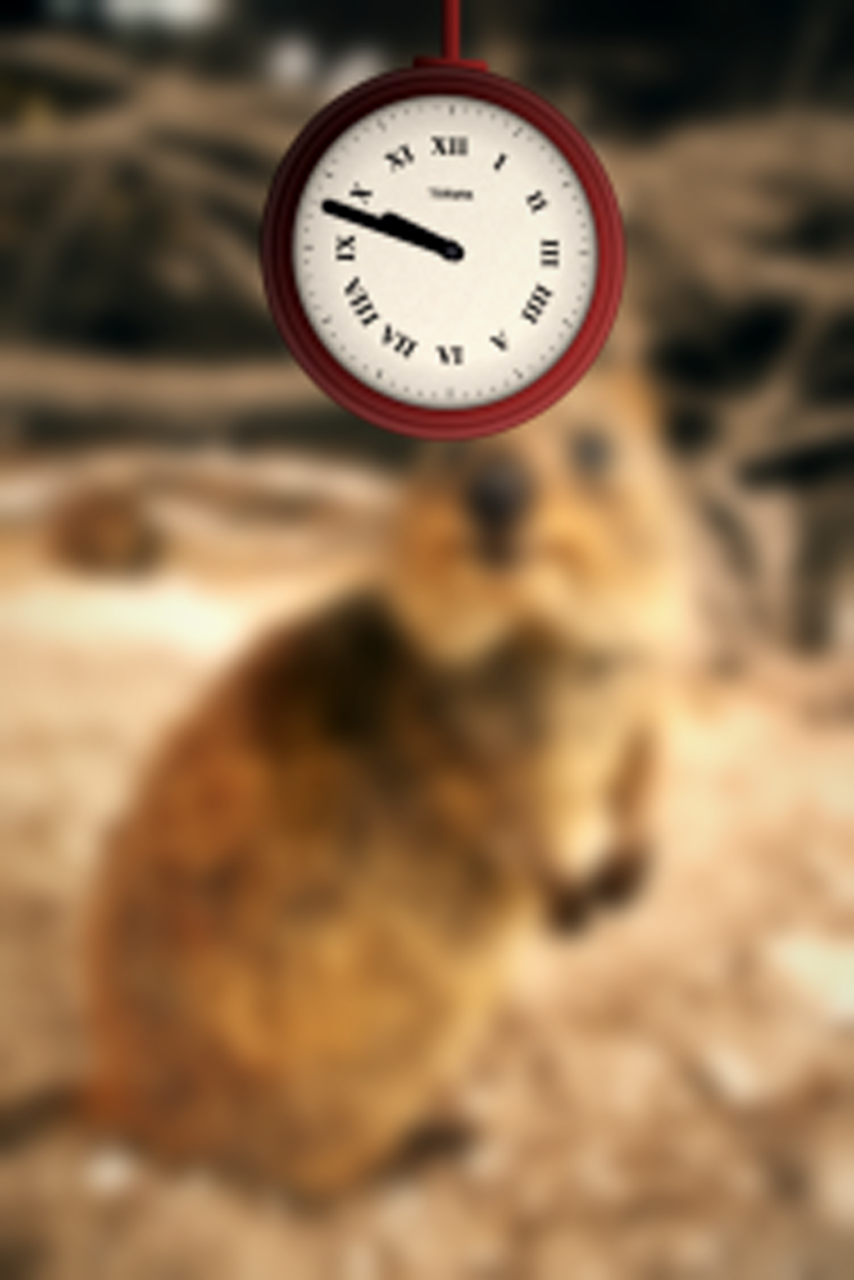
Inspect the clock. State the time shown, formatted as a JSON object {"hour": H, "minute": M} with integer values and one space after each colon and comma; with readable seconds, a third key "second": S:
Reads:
{"hour": 9, "minute": 48}
